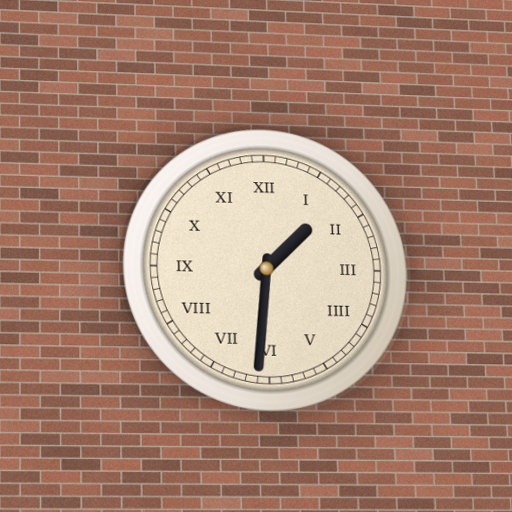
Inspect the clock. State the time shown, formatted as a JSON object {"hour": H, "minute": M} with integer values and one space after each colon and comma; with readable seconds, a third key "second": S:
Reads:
{"hour": 1, "minute": 31}
